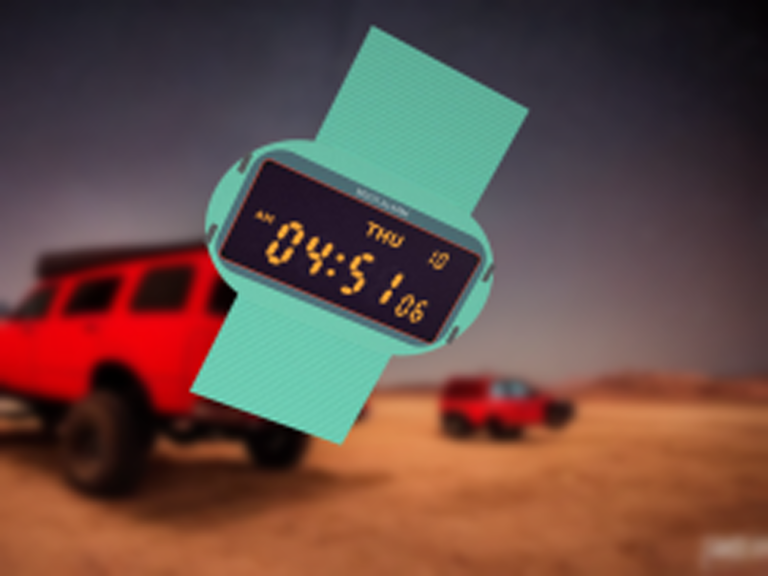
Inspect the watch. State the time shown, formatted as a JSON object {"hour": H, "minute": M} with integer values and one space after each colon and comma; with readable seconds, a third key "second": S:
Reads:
{"hour": 4, "minute": 51, "second": 6}
